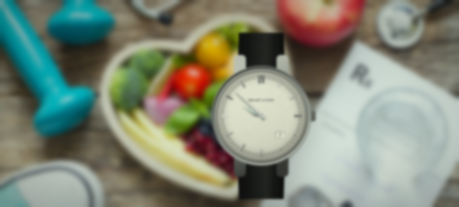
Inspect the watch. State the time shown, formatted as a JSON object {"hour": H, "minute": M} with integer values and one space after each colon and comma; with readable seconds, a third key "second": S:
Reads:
{"hour": 9, "minute": 52}
